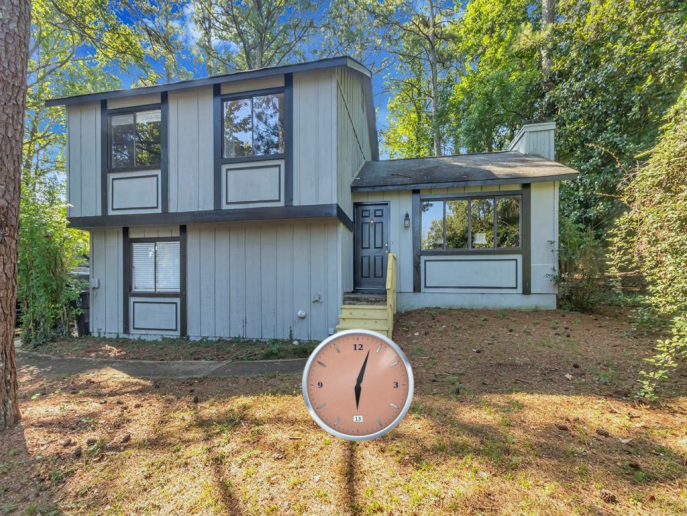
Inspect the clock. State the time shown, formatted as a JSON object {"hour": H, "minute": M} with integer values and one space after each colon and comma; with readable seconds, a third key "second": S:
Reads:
{"hour": 6, "minute": 3}
